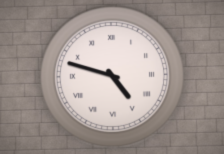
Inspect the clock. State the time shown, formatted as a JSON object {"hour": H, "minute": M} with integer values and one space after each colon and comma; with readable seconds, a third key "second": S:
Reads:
{"hour": 4, "minute": 48}
